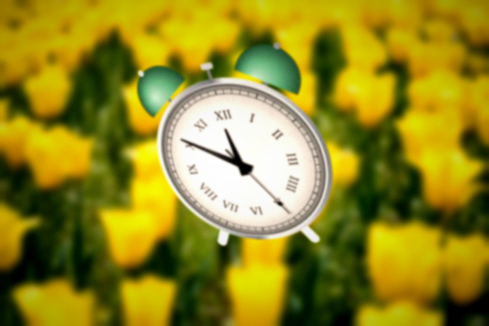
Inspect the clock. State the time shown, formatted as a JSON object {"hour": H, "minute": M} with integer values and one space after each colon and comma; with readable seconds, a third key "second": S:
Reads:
{"hour": 11, "minute": 50, "second": 25}
